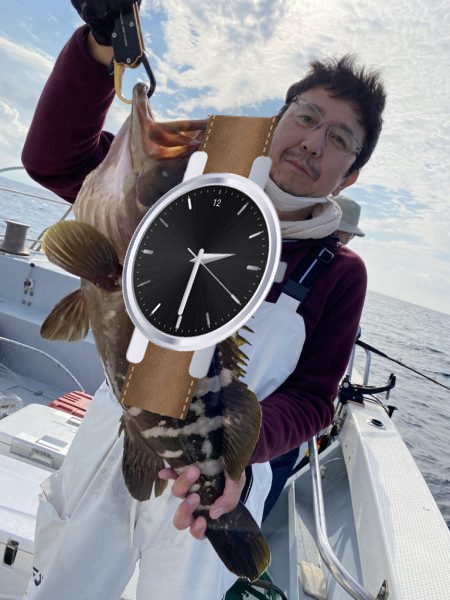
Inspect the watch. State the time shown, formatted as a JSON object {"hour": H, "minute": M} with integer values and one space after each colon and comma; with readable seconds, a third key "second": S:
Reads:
{"hour": 2, "minute": 30, "second": 20}
